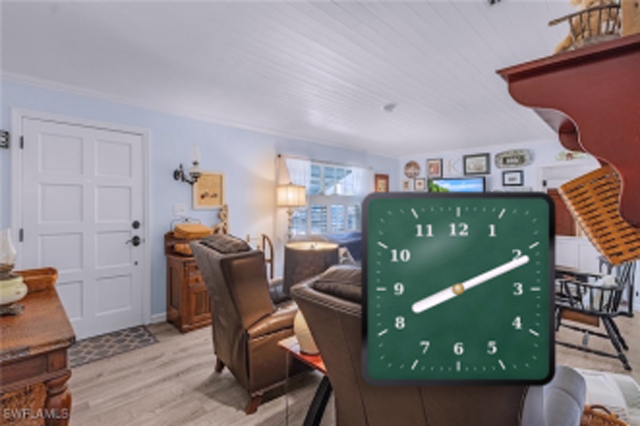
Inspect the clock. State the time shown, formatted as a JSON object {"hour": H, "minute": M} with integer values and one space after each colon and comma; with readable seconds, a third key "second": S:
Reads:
{"hour": 8, "minute": 11}
